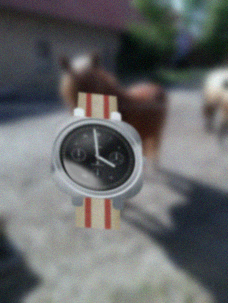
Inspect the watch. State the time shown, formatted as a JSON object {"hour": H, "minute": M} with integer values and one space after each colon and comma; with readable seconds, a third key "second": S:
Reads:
{"hour": 3, "minute": 59}
